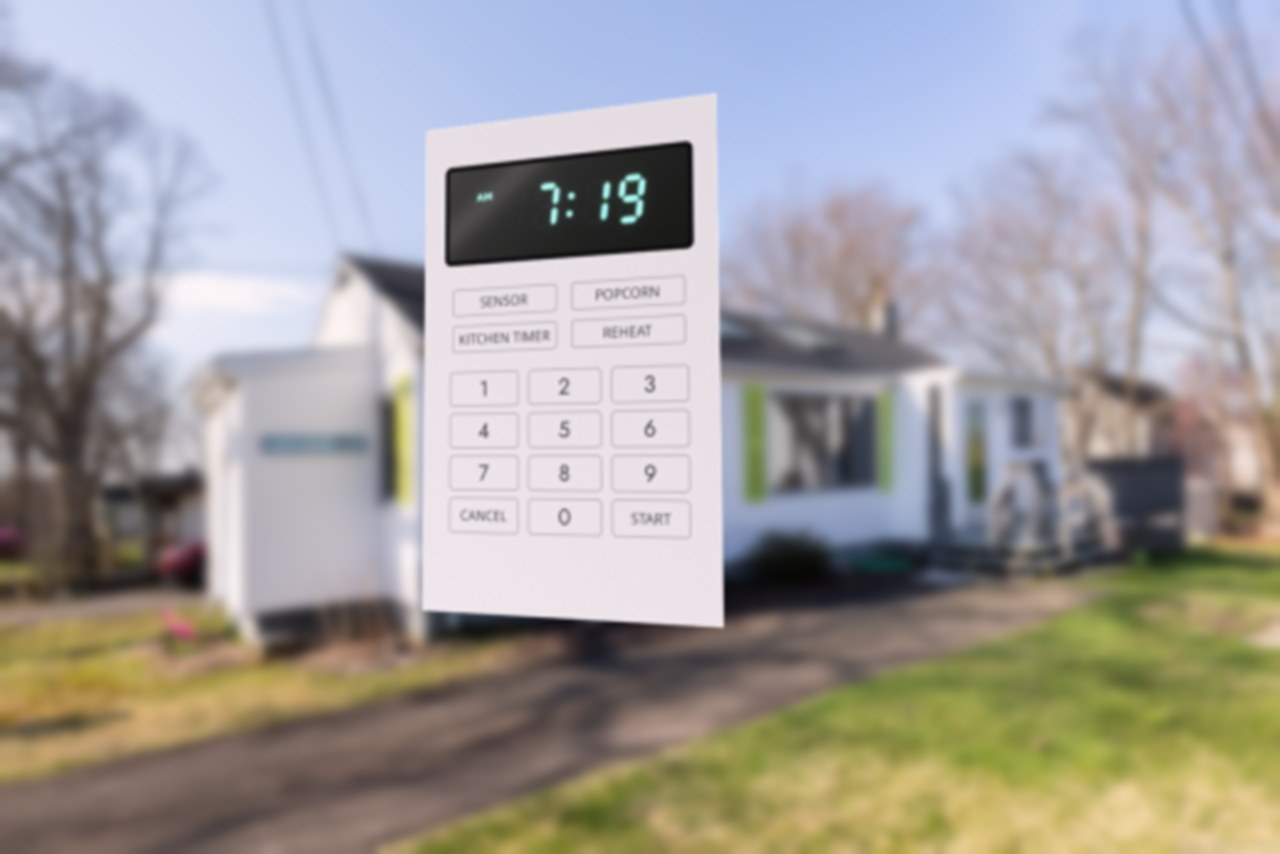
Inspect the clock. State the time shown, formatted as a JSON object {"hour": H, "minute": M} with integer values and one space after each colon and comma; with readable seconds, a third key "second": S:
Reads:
{"hour": 7, "minute": 19}
